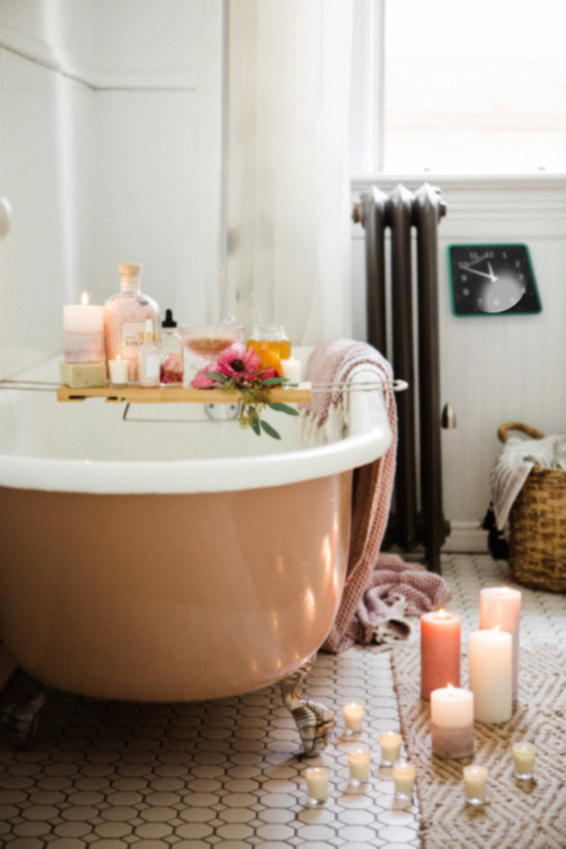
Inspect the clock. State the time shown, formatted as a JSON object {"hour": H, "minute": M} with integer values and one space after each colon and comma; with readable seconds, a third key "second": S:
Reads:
{"hour": 11, "minute": 49}
